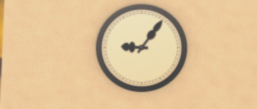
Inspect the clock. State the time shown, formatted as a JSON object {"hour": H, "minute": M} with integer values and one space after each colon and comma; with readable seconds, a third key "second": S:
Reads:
{"hour": 9, "minute": 6}
